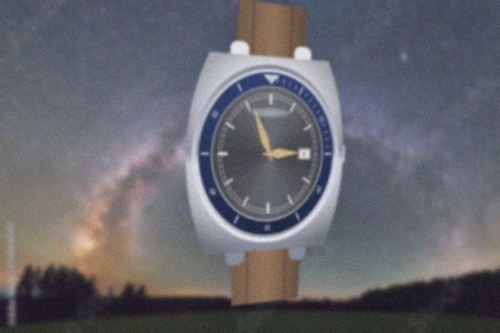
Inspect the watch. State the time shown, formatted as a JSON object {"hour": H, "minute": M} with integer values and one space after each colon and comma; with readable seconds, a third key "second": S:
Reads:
{"hour": 2, "minute": 56}
